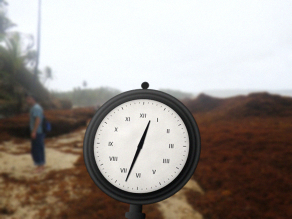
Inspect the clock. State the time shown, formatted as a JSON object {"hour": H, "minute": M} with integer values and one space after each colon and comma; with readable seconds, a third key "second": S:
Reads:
{"hour": 12, "minute": 33}
